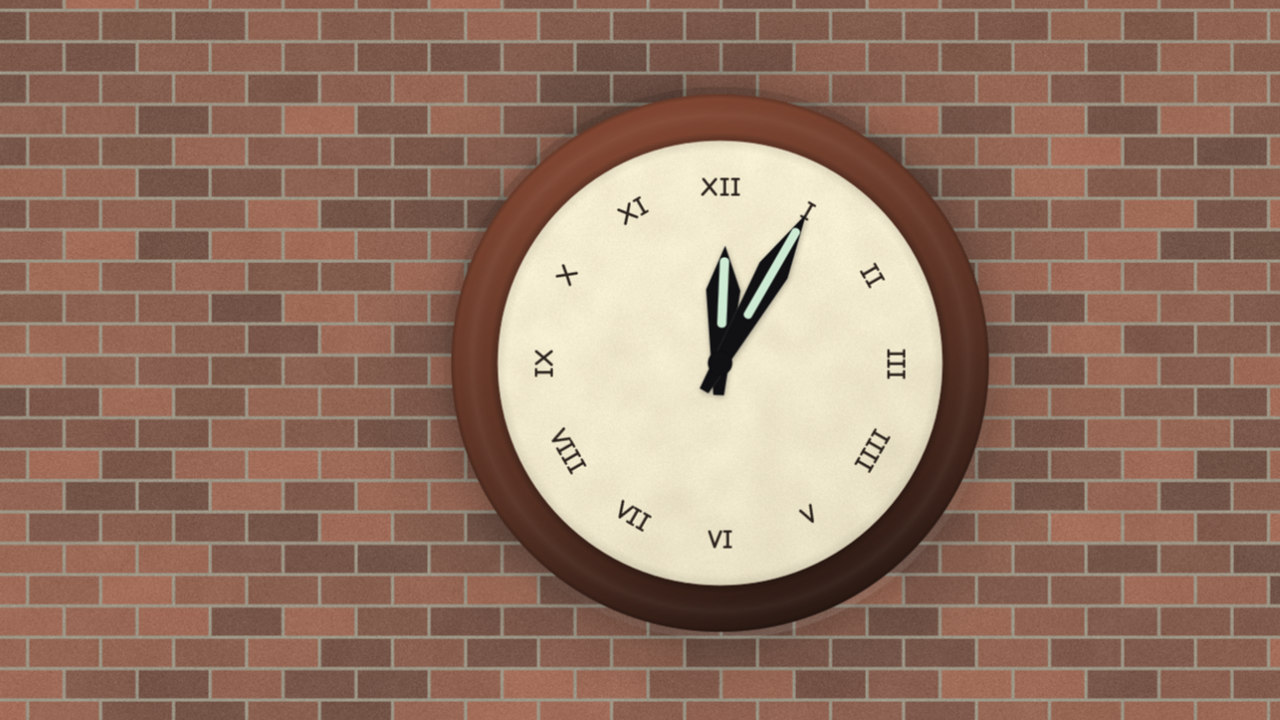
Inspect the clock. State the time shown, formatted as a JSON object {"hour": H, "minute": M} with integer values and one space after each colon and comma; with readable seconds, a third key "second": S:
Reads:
{"hour": 12, "minute": 5}
